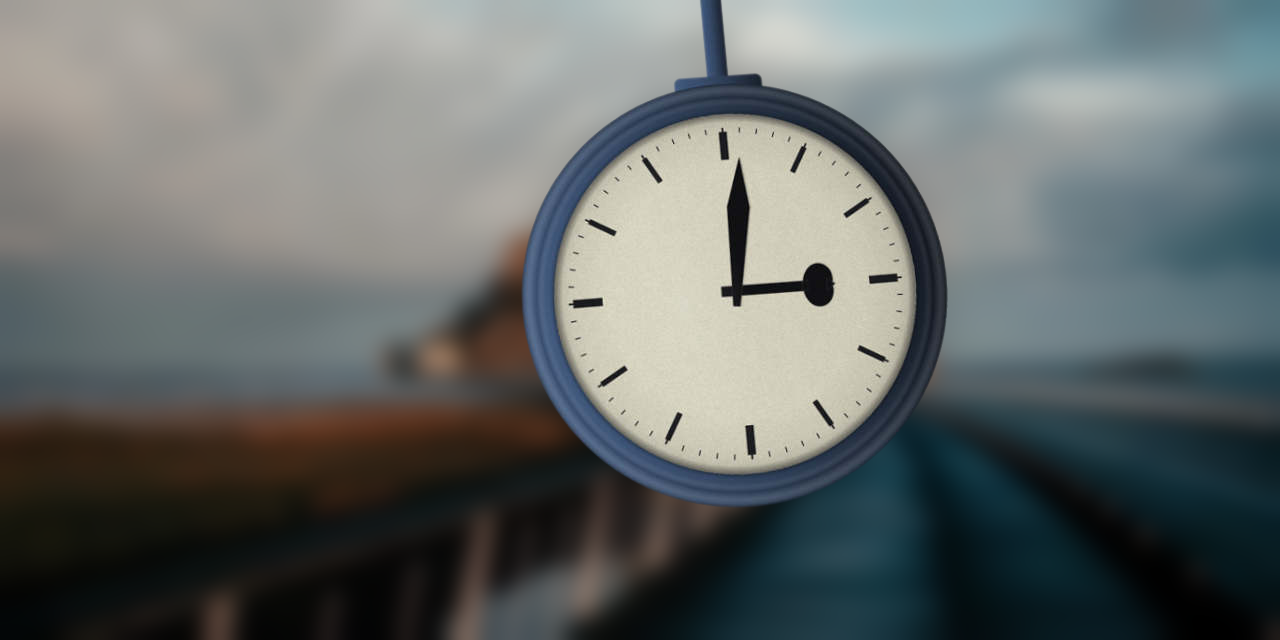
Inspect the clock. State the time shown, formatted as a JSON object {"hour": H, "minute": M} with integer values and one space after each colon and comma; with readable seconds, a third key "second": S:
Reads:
{"hour": 3, "minute": 1}
